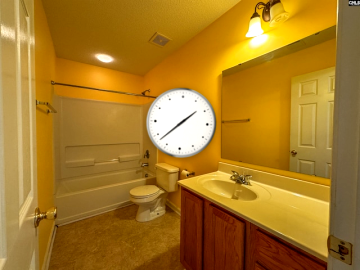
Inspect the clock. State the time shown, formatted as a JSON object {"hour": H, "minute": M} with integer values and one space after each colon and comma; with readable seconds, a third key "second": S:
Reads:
{"hour": 1, "minute": 38}
